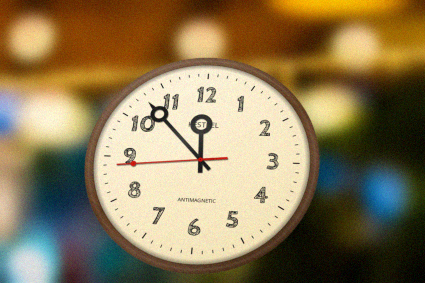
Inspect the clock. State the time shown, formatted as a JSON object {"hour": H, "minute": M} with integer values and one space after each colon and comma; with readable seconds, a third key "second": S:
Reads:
{"hour": 11, "minute": 52, "second": 44}
